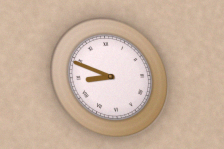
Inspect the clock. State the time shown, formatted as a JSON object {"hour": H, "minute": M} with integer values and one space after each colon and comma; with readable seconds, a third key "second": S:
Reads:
{"hour": 8, "minute": 49}
